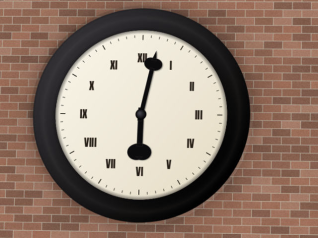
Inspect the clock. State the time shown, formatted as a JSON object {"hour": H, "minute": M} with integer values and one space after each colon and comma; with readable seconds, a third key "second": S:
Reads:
{"hour": 6, "minute": 2}
